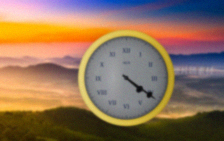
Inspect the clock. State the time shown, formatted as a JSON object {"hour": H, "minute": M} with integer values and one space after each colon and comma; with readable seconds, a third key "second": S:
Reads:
{"hour": 4, "minute": 21}
